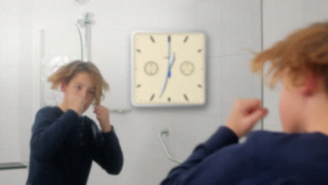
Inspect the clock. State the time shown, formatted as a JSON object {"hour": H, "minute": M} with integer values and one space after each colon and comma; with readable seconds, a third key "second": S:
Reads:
{"hour": 12, "minute": 33}
